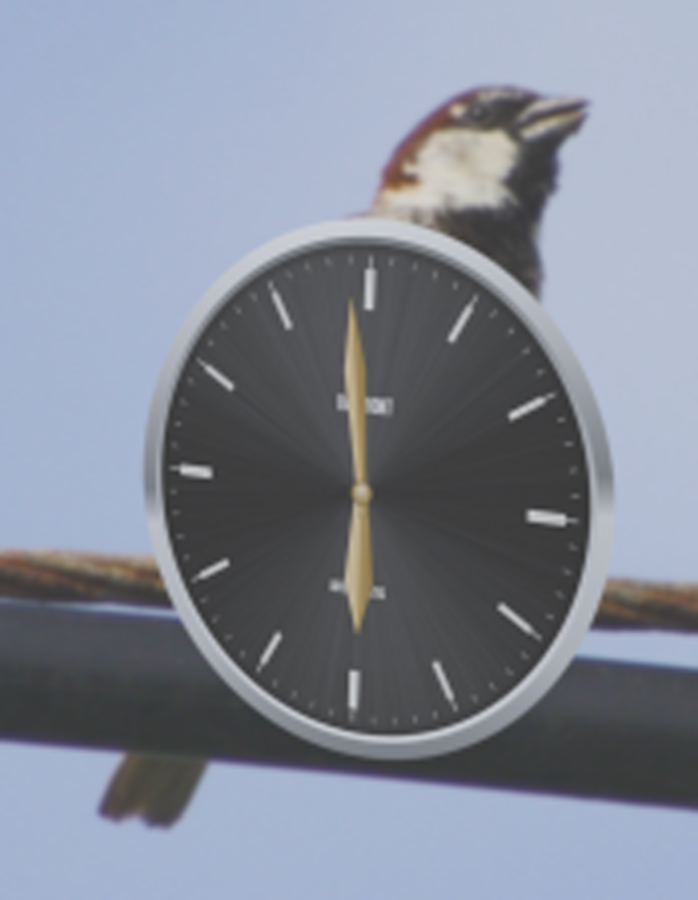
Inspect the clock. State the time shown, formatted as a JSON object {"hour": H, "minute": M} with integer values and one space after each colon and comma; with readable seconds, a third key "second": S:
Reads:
{"hour": 5, "minute": 59}
